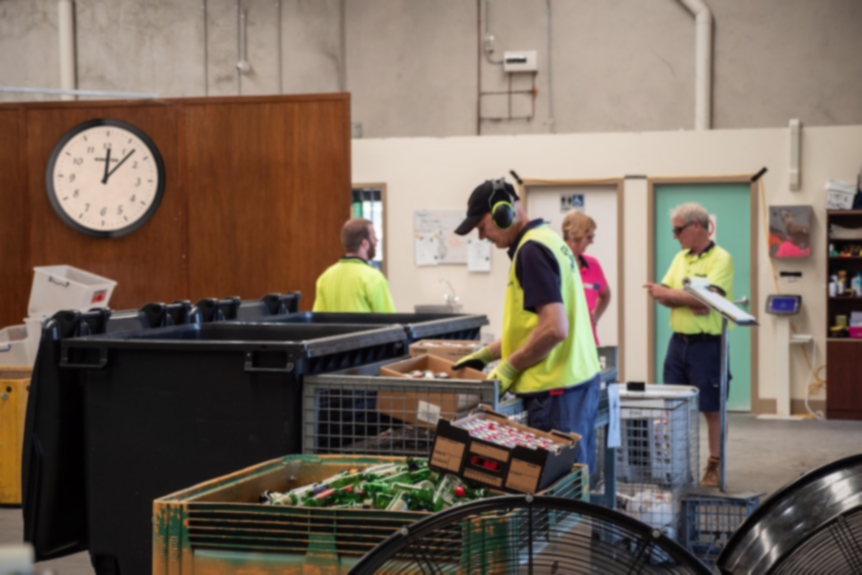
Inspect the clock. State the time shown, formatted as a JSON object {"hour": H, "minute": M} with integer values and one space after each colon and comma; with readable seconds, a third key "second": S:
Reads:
{"hour": 12, "minute": 7}
